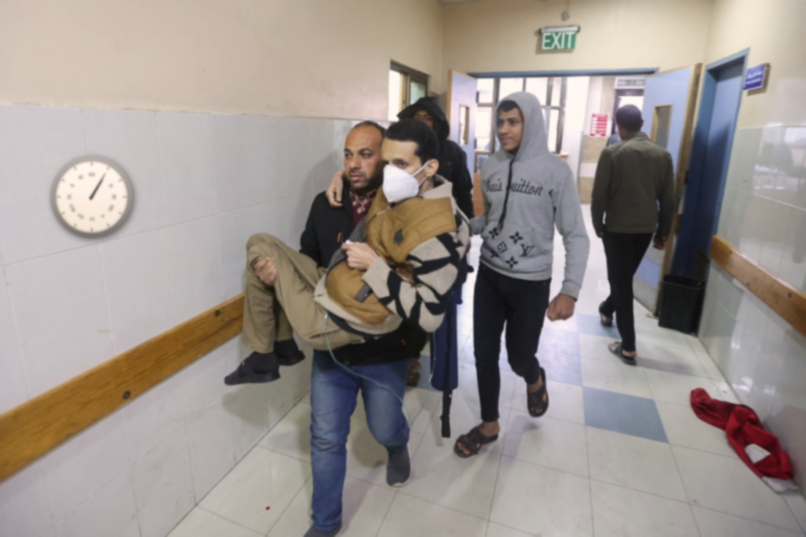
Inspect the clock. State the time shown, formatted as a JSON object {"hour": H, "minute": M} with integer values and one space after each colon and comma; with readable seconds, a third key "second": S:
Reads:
{"hour": 1, "minute": 5}
